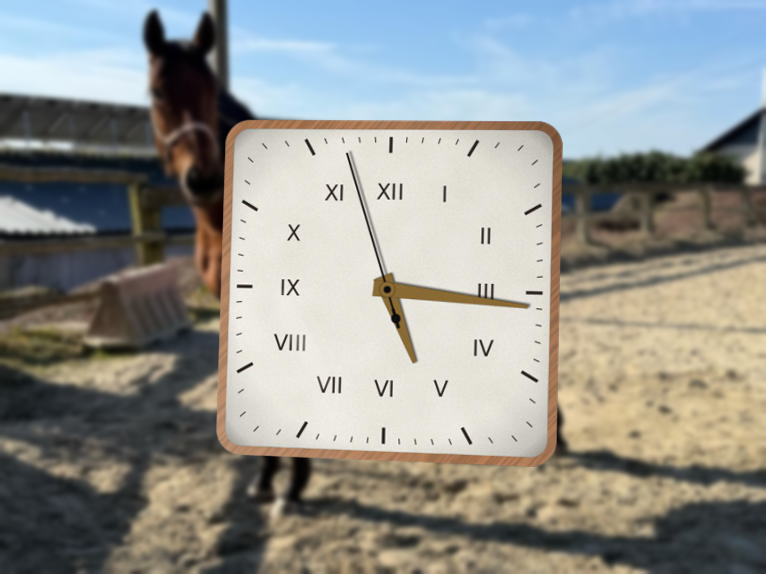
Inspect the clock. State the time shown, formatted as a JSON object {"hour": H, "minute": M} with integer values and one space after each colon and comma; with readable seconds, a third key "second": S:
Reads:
{"hour": 5, "minute": 15, "second": 57}
